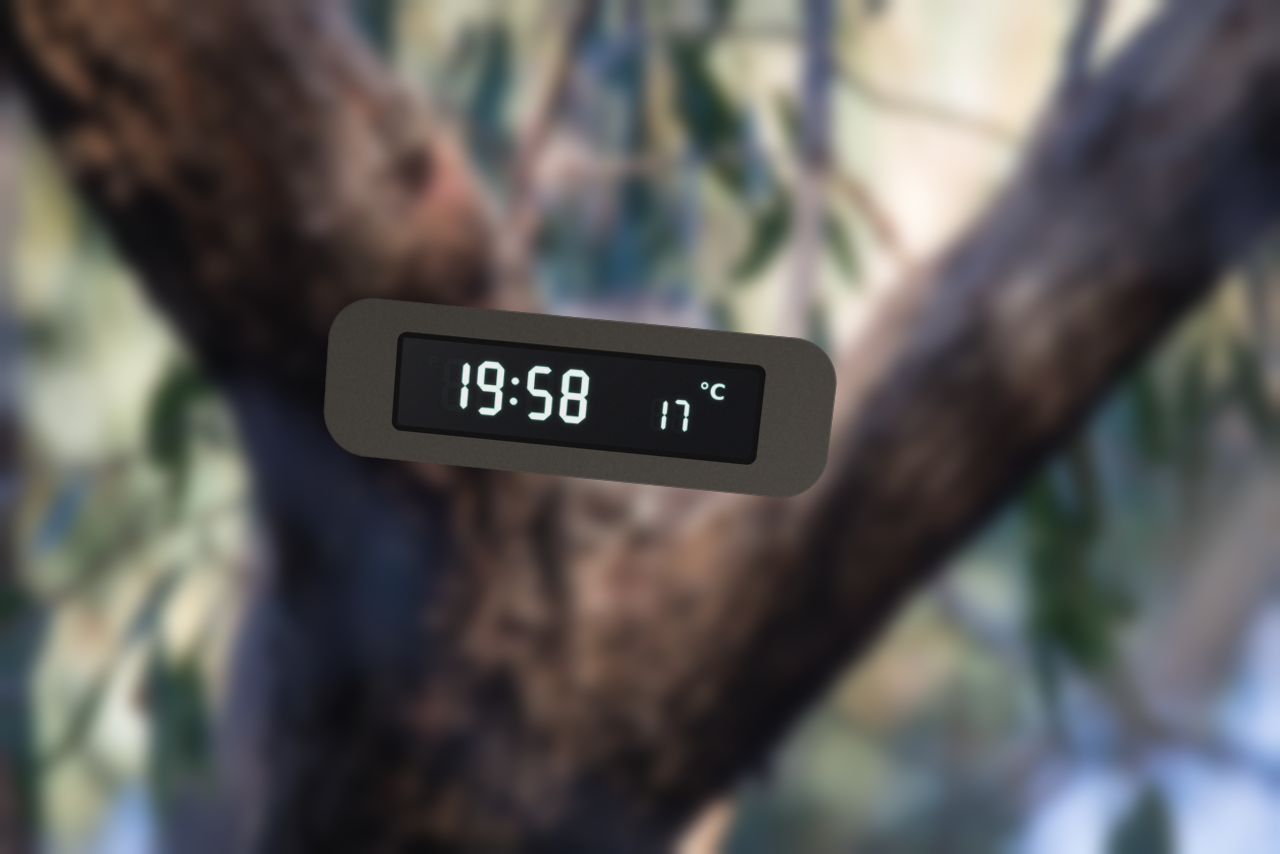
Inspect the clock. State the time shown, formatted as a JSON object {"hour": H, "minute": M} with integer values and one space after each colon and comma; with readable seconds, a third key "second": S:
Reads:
{"hour": 19, "minute": 58}
